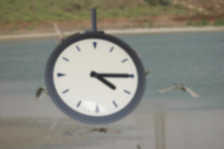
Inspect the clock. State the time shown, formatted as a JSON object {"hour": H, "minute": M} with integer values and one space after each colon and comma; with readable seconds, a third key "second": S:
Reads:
{"hour": 4, "minute": 15}
